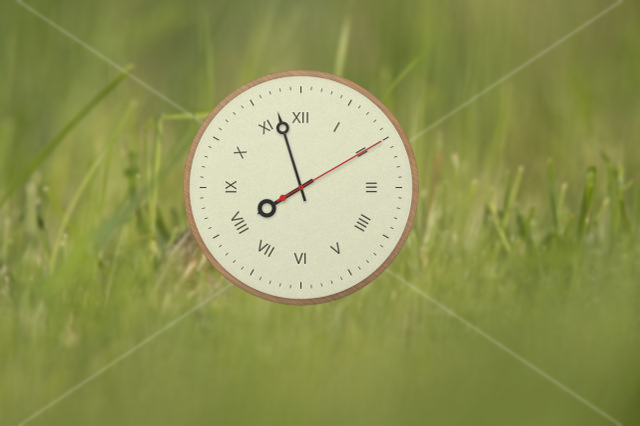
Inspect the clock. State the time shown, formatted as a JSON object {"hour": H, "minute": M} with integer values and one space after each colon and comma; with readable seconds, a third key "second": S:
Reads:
{"hour": 7, "minute": 57, "second": 10}
